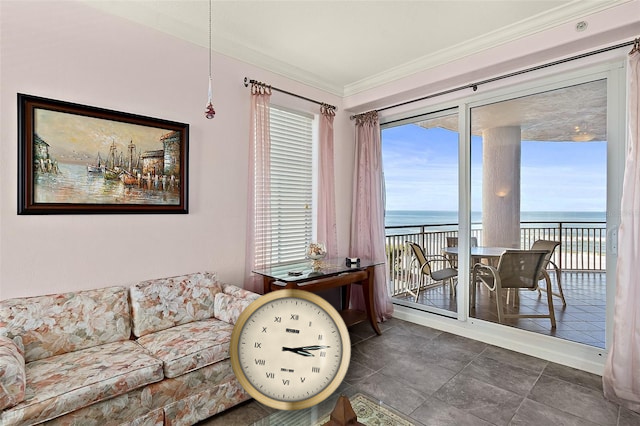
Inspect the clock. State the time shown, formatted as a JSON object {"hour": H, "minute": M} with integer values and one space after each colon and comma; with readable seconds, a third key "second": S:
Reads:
{"hour": 3, "minute": 13}
